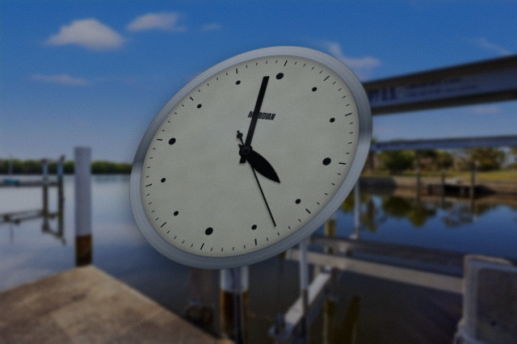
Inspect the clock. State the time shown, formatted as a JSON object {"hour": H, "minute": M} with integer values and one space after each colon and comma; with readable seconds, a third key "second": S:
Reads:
{"hour": 3, "minute": 58, "second": 23}
